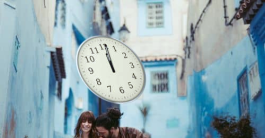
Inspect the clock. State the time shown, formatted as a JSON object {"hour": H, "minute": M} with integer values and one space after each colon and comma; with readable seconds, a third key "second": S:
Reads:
{"hour": 12, "minute": 1}
